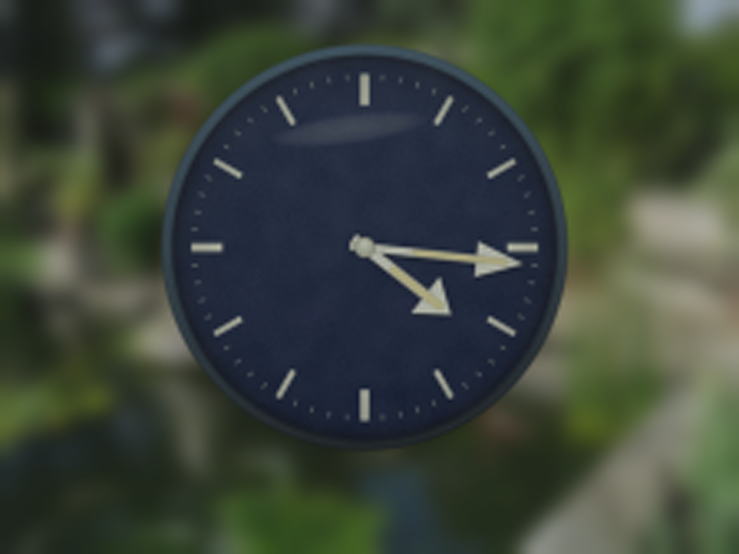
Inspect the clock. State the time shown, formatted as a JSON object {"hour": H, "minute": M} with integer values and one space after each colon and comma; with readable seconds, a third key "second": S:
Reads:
{"hour": 4, "minute": 16}
